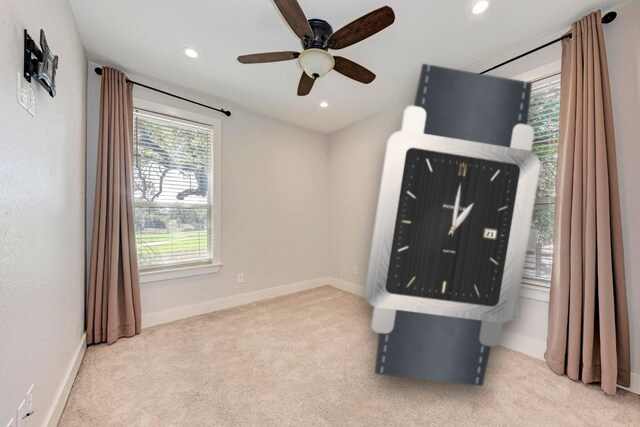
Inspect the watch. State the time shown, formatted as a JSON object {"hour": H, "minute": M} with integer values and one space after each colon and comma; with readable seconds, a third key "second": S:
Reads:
{"hour": 1, "minute": 0}
